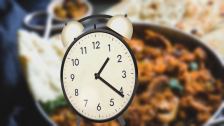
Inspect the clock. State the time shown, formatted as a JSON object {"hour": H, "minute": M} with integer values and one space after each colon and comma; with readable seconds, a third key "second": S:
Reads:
{"hour": 1, "minute": 21}
